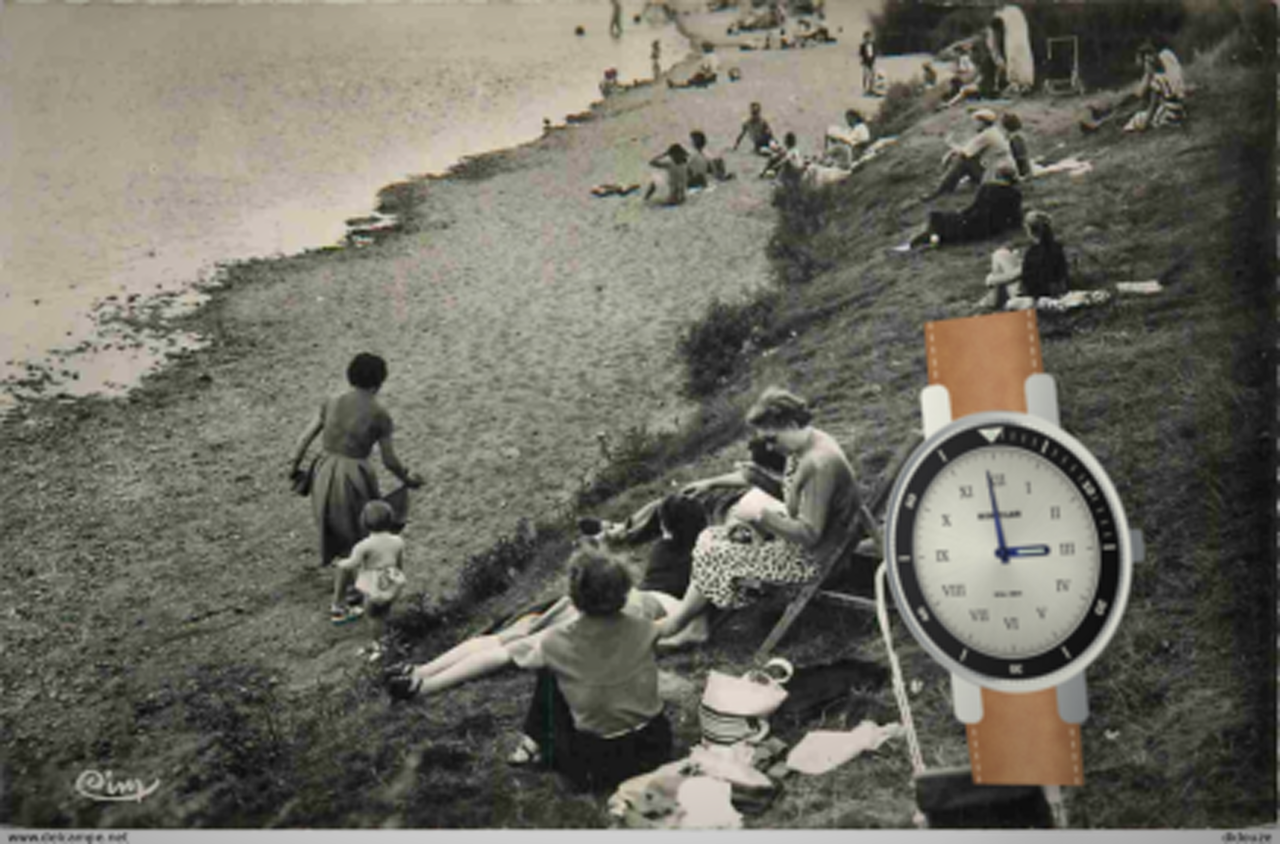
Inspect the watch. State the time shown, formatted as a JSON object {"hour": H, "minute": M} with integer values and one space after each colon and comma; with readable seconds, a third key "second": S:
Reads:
{"hour": 2, "minute": 59}
